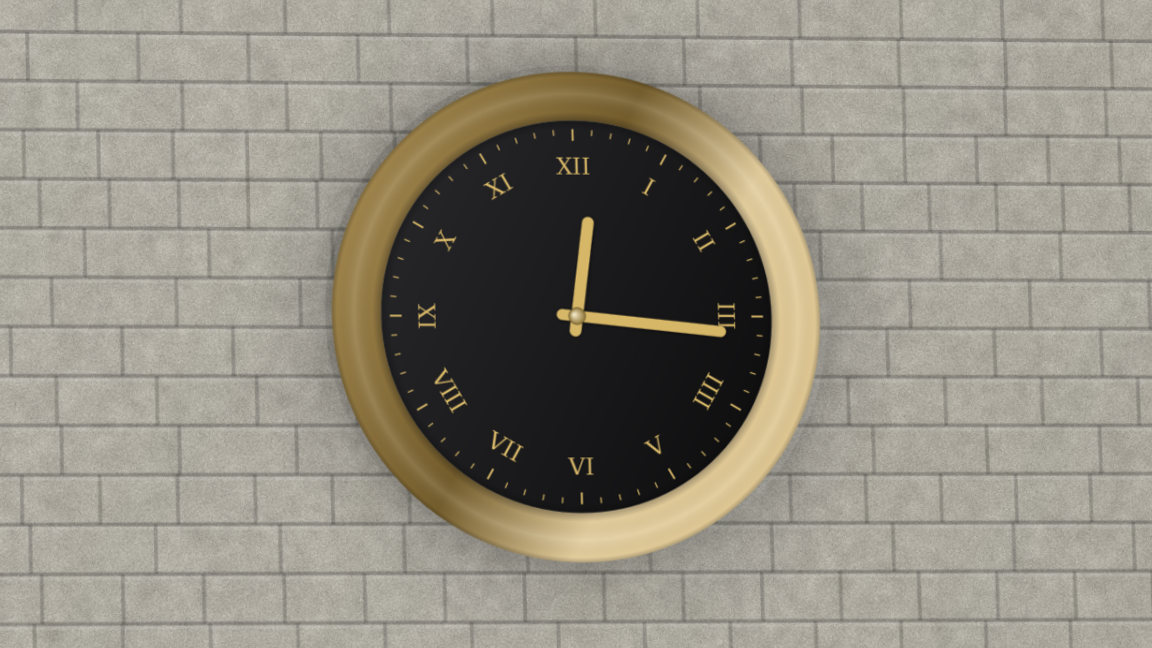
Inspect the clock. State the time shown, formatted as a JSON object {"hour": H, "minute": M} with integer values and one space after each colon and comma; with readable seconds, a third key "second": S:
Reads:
{"hour": 12, "minute": 16}
